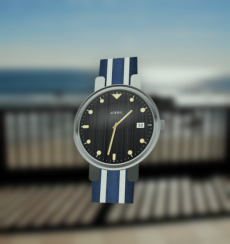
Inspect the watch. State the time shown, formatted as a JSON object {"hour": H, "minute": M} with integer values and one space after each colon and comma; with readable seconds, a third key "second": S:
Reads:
{"hour": 1, "minute": 32}
